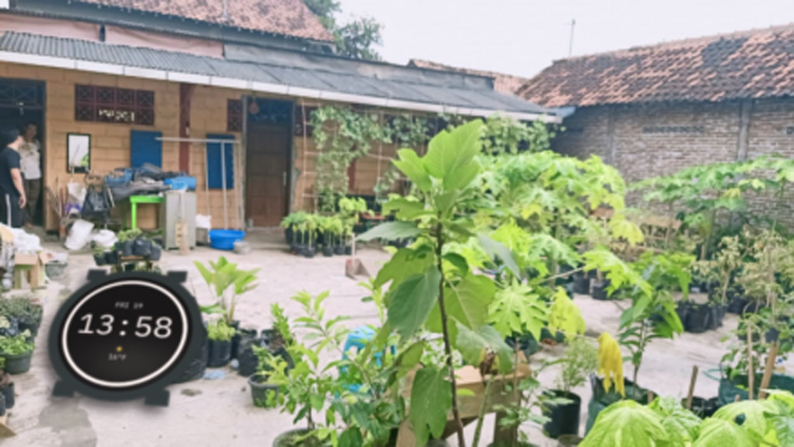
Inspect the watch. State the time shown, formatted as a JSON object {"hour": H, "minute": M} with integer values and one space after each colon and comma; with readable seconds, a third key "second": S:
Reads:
{"hour": 13, "minute": 58}
